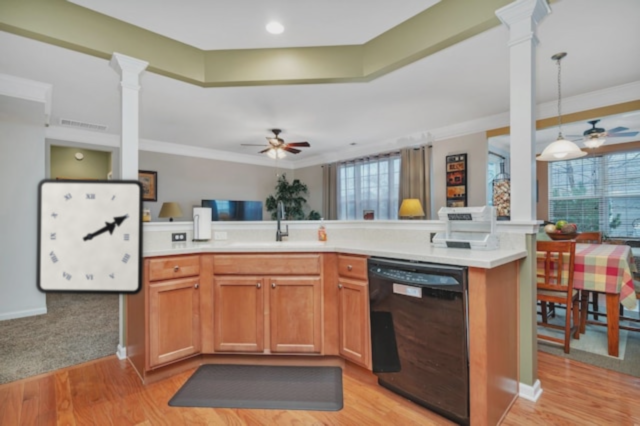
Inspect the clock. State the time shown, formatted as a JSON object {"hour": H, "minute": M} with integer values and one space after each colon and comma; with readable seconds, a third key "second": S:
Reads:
{"hour": 2, "minute": 10}
